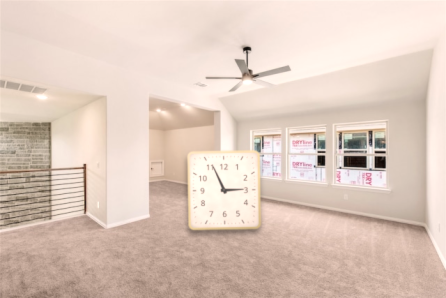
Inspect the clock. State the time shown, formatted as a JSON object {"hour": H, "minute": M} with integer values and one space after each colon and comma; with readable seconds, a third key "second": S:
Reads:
{"hour": 2, "minute": 56}
